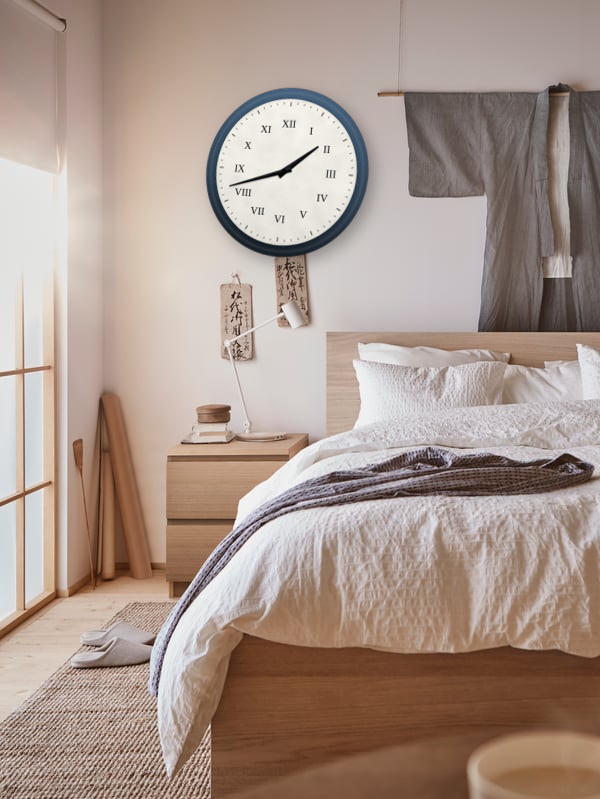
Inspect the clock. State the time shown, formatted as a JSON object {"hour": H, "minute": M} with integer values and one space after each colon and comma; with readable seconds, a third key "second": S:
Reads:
{"hour": 1, "minute": 42}
